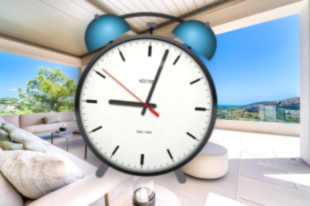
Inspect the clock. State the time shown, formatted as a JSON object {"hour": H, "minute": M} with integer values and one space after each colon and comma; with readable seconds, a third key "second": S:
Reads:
{"hour": 9, "minute": 2, "second": 51}
